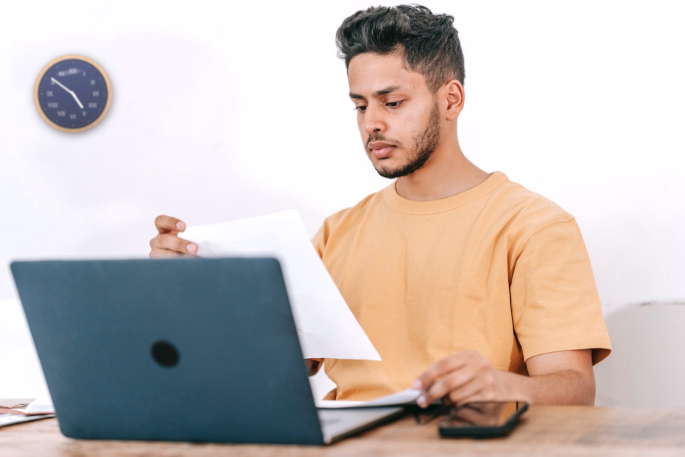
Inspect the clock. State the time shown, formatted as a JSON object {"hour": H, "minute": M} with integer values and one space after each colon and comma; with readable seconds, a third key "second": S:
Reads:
{"hour": 4, "minute": 51}
